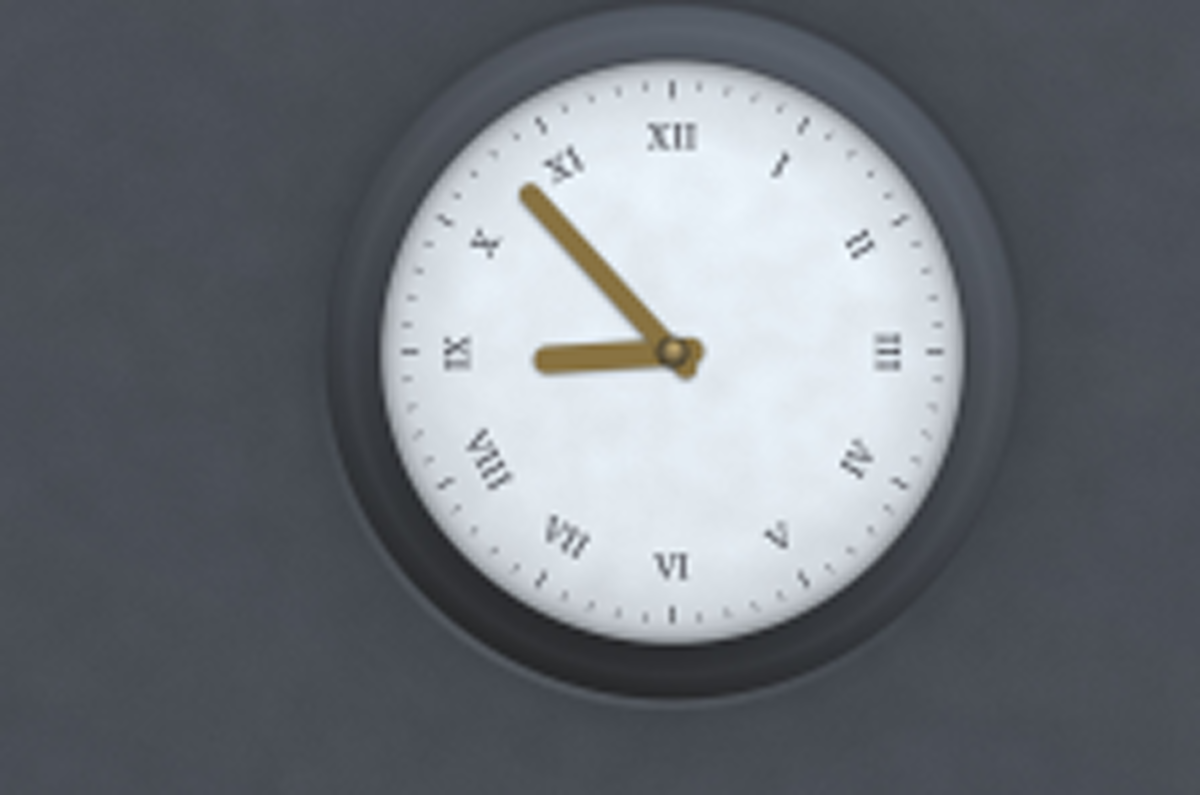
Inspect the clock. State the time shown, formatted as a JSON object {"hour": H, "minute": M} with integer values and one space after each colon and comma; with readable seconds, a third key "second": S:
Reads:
{"hour": 8, "minute": 53}
